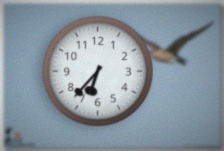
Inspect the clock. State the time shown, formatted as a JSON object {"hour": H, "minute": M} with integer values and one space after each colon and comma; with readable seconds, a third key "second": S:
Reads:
{"hour": 6, "minute": 37}
